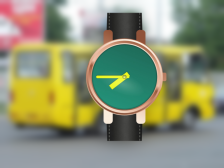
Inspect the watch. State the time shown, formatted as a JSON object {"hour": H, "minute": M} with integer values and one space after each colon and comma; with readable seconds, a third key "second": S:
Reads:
{"hour": 7, "minute": 45}
